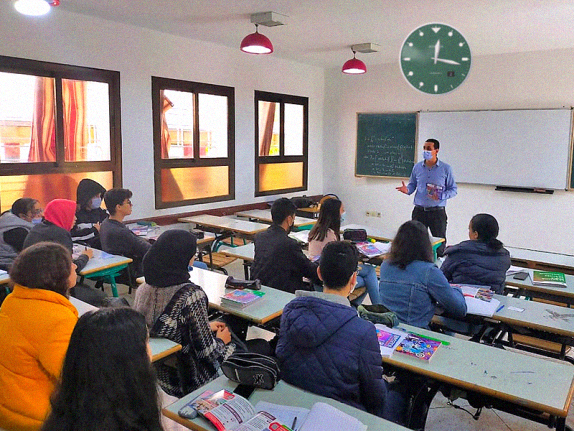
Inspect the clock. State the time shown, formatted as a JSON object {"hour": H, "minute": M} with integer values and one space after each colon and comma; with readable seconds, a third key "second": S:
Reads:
{"hour": 12, "minute": 17}
